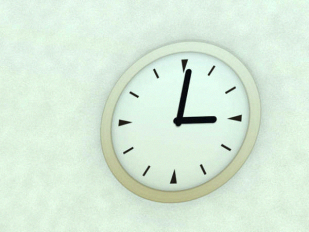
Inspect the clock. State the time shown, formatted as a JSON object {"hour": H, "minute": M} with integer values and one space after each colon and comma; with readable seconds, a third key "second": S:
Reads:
{"hour": 3, "minute": 1}
